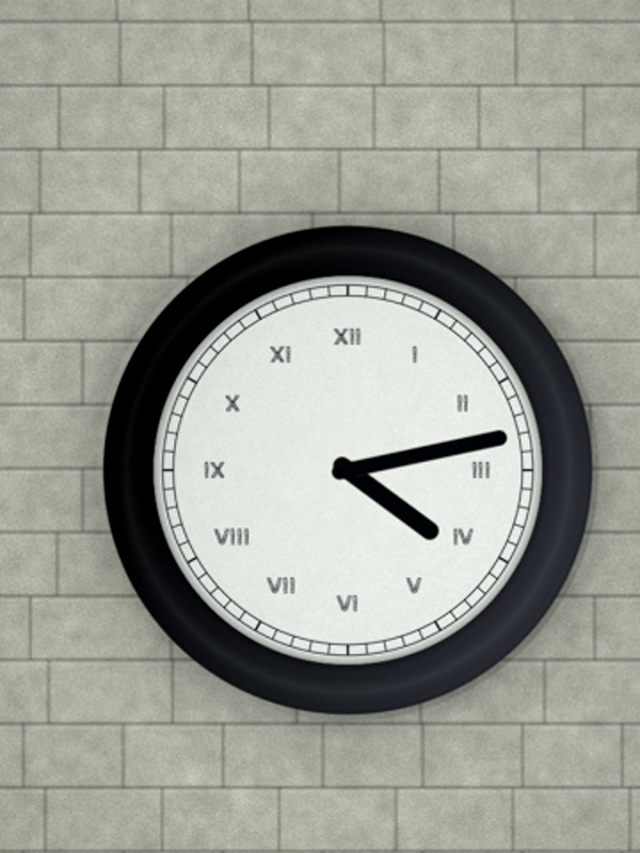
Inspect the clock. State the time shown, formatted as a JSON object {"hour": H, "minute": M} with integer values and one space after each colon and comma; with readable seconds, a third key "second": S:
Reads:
{"hour": 4, "minute": 13}
